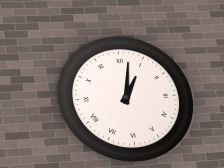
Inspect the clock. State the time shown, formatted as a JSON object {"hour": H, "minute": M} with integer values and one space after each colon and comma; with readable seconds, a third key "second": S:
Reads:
{"hour": 1, "minute": 2}
